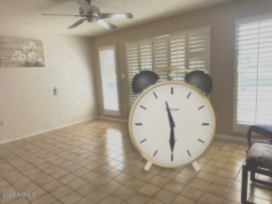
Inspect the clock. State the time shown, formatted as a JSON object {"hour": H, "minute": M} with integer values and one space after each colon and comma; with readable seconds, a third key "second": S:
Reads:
{"hour": 11, "minute": 30}
